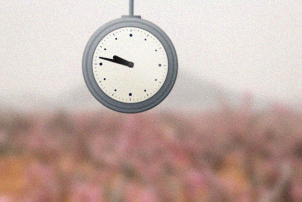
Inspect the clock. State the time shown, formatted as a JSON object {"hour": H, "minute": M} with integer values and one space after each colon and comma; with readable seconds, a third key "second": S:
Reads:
{"hour": 9, "minute": 47}
